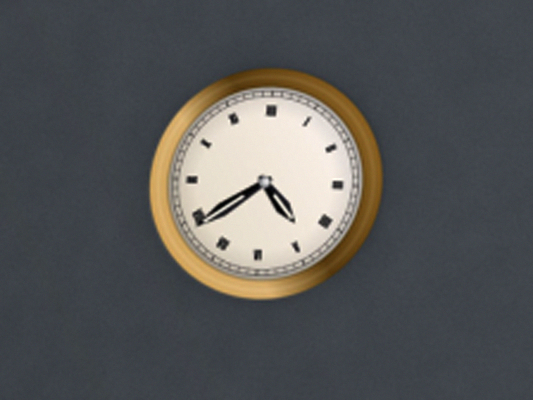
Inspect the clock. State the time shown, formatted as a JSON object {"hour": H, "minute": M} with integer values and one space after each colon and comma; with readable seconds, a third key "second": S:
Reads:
{"hour": 4, "minute": 39}
